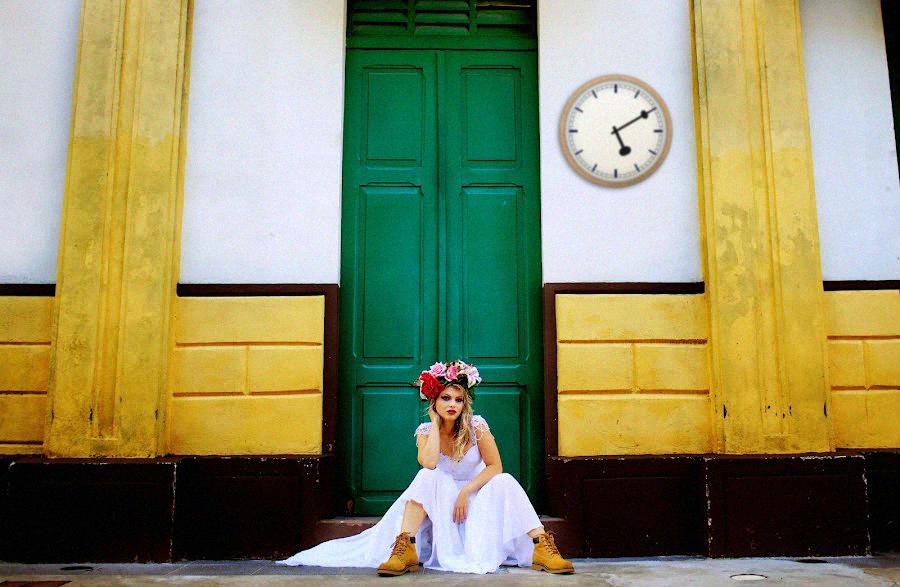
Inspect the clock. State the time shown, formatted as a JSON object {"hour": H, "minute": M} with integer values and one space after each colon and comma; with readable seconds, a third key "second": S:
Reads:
{"hour": 5, "minute": 10}
